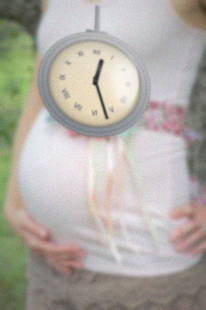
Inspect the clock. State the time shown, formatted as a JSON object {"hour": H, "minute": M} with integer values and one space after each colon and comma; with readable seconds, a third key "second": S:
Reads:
{"hour": 12, "minute": 27}
